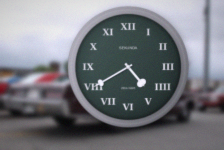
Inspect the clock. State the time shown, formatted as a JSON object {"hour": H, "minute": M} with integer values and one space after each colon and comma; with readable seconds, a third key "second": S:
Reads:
{"hour": 4, "minute": 40}
